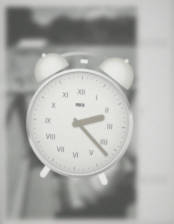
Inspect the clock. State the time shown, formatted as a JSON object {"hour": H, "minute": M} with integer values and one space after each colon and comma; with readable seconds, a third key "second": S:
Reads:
{"hour": 2, "minute": 22}
